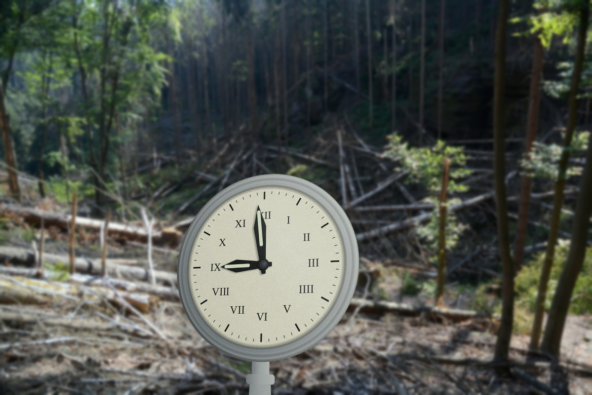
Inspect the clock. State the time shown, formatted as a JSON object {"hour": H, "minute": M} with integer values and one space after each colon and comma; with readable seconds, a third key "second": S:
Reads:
{"hour": 8, "minute": 59}
